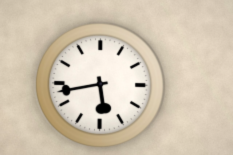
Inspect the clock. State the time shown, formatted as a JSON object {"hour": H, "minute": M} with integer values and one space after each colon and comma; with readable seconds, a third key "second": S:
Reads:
{"hour": 5, "minute": 43}
